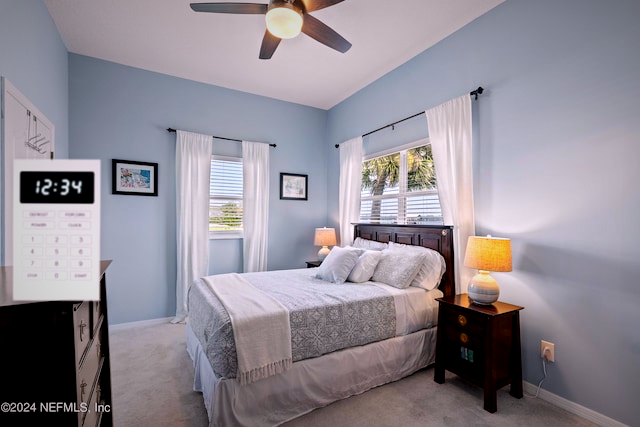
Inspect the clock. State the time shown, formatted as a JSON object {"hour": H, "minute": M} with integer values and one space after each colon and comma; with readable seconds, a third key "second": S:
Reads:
{"hour": 12, "minute": 34}
